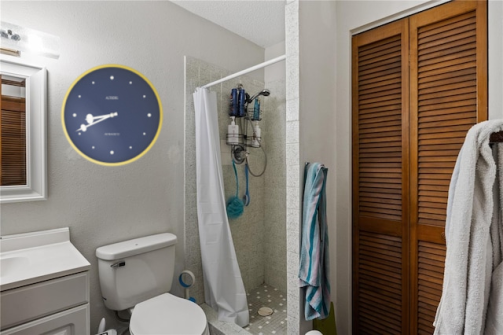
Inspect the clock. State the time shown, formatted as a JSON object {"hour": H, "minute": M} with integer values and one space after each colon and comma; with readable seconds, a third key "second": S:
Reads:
{"hour": 8, "minute": 41}
